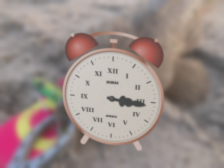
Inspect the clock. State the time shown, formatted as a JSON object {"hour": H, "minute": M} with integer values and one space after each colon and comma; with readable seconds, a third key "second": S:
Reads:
{"hour": 3, "minute": 16}
